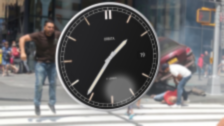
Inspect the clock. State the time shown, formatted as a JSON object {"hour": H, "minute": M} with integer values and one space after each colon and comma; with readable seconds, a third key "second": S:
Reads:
{"hour": 1, "minute": 36}
